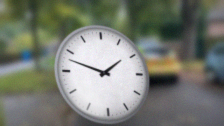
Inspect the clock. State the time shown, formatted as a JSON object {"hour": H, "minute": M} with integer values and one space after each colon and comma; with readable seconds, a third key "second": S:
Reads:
{"hour": 1, "minute": 48}
